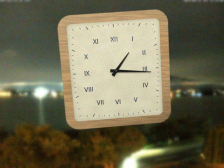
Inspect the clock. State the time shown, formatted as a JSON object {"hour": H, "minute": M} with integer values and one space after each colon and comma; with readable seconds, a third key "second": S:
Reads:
{"hour": 1, "minute": 16}
